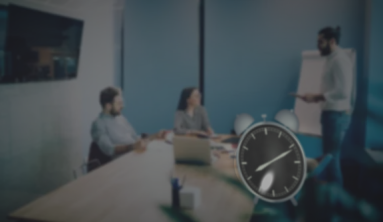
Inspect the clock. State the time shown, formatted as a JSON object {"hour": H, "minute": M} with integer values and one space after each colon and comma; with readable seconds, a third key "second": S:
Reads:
{"hour": 8, "minute": 11}
